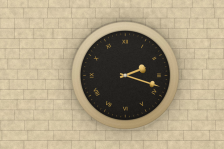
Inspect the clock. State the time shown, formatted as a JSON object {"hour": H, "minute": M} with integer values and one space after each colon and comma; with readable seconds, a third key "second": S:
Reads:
{"hour": 2, "minute": 18}
